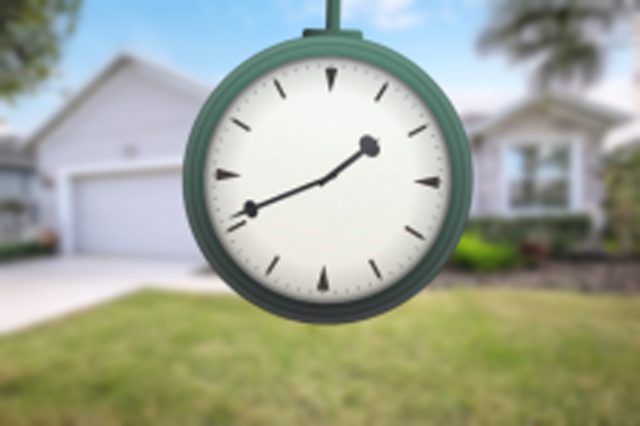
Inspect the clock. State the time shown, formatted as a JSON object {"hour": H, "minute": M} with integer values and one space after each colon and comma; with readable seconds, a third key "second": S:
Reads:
{"hour": 1, "minute": 41}
